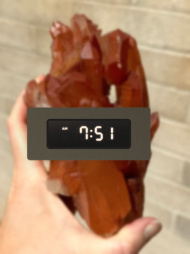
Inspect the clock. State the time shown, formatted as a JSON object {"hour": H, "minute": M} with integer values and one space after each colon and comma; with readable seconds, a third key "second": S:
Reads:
{"hour": 7, "minute": 51}
